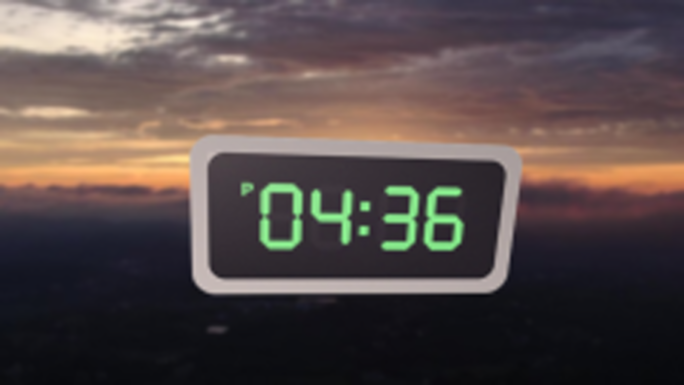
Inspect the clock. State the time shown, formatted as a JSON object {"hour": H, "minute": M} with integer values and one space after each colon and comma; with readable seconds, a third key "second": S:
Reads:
{"hour": 4, "minute": 36}
